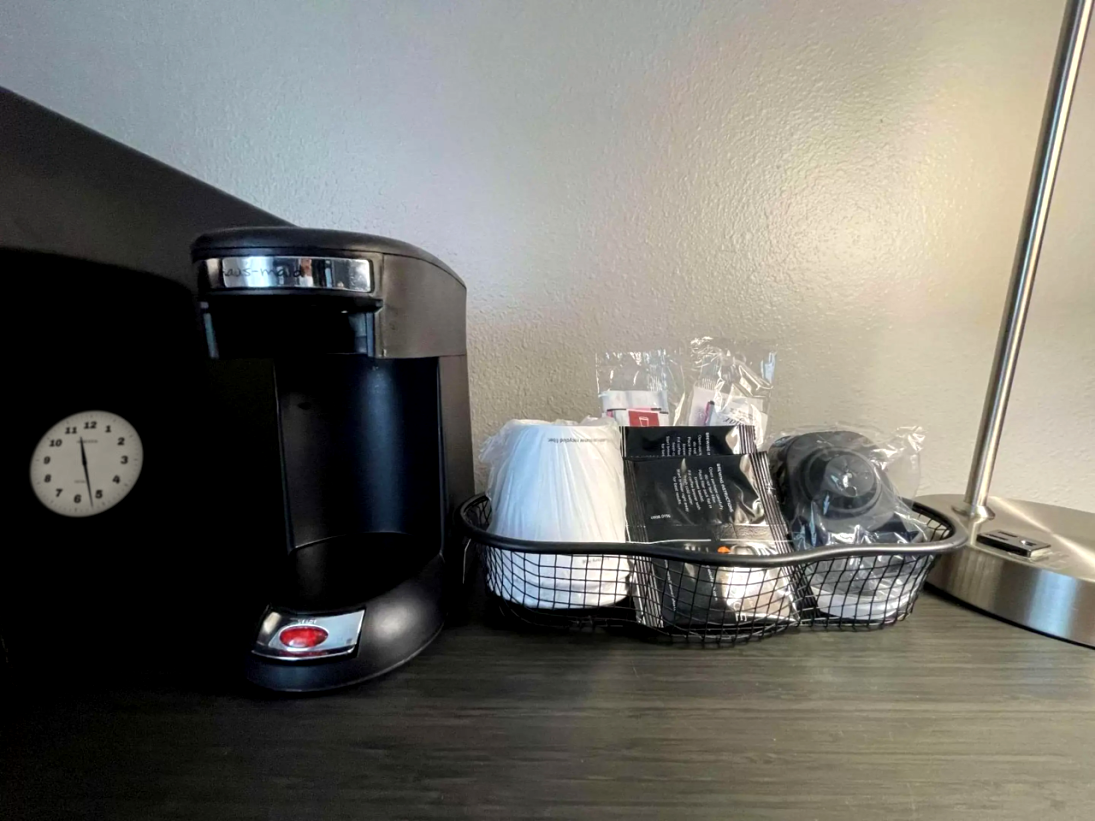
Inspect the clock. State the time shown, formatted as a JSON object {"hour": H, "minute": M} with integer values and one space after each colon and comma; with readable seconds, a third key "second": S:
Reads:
{"hour": 11, "minute": 27}
